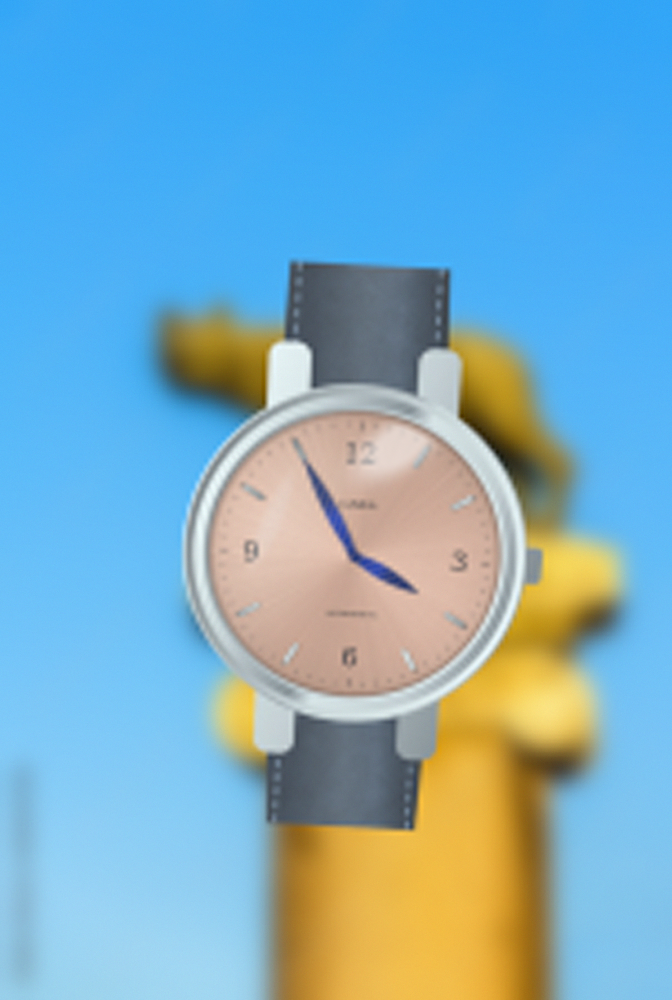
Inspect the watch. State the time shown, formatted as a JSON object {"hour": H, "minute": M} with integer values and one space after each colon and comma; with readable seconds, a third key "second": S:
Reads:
{"hour": 3, "minute": 55}
